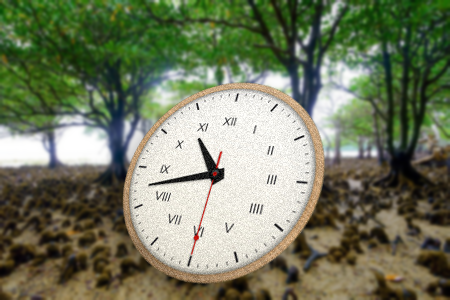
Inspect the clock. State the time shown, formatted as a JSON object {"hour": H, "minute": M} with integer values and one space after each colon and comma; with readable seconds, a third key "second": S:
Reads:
{"hour": 10, "minute": 42, "second": 30}
